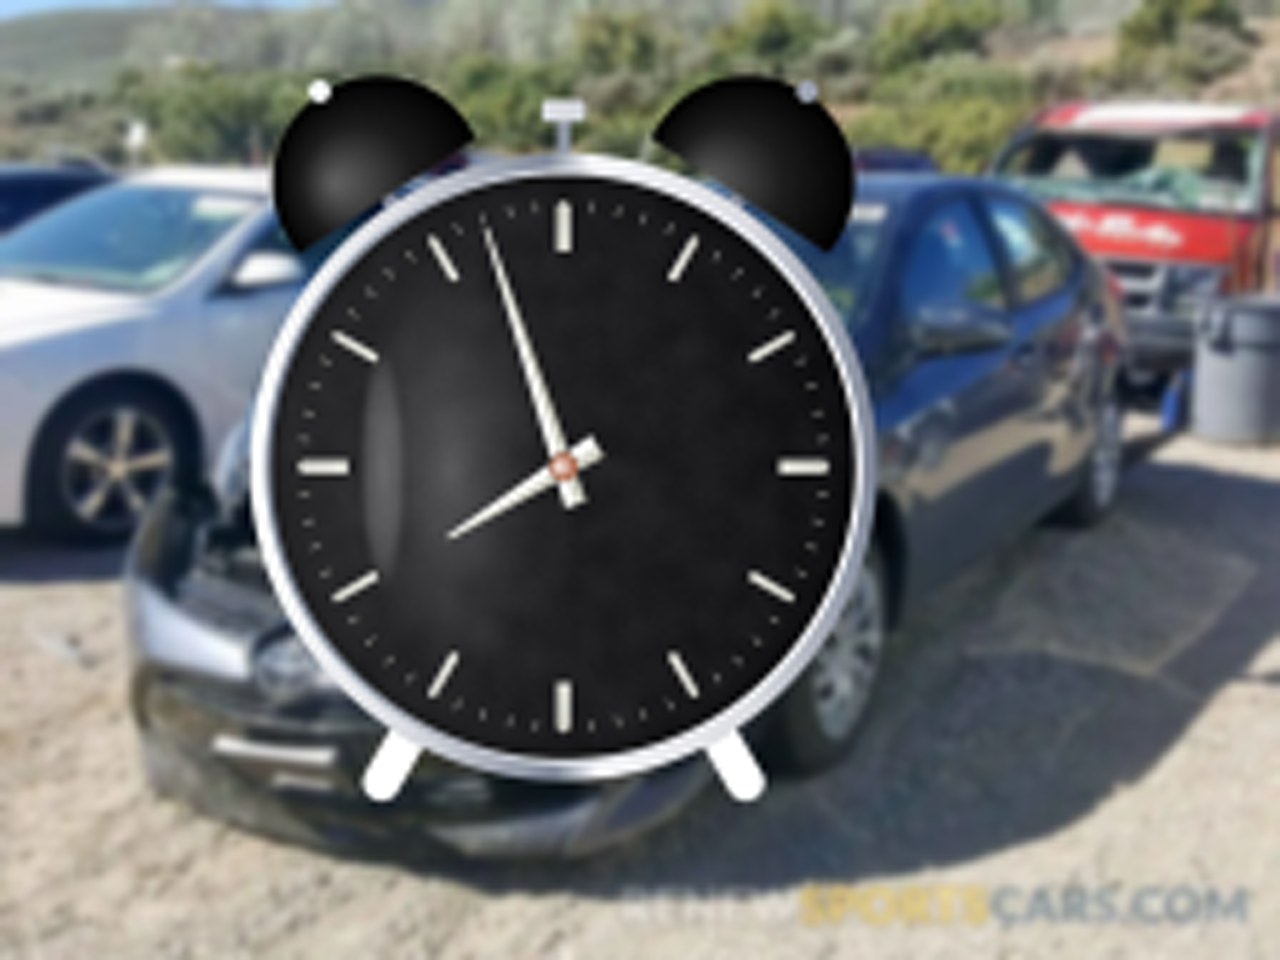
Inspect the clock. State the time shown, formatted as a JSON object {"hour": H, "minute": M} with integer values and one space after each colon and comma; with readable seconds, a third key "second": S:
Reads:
{"hour": 7, "minute": 57}
